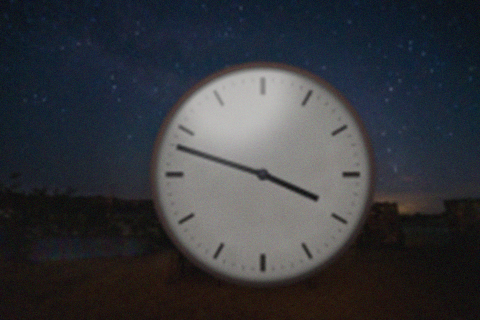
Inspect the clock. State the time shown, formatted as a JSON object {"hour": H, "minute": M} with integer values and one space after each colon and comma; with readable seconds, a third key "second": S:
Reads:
{"hour": 3, "minute": 48}
